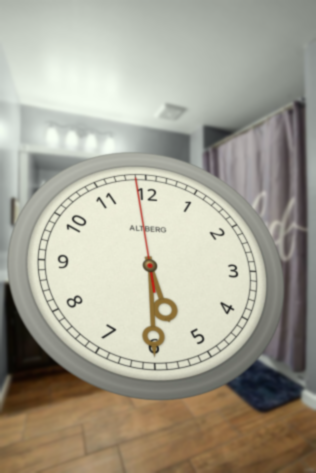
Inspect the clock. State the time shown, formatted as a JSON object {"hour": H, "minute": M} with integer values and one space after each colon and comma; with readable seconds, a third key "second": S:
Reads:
{"hour": 5, "minute": 29, "second": 59}
